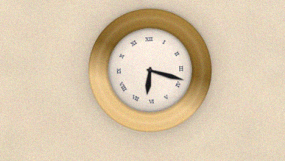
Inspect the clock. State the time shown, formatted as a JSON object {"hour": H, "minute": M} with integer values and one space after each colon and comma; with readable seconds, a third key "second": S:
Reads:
{"hour": 6, "minute": 18}
